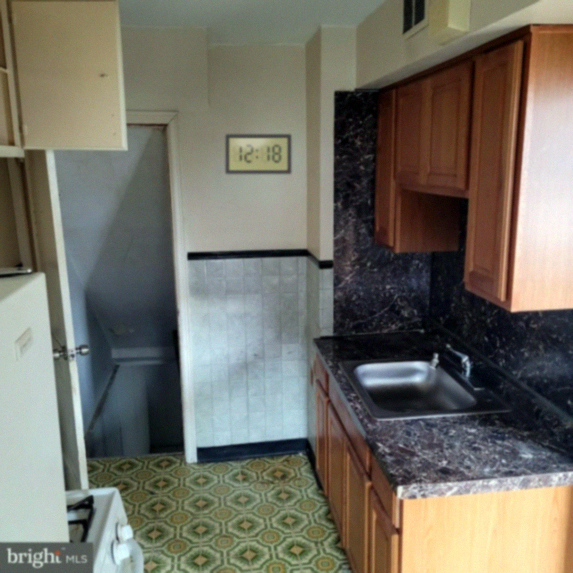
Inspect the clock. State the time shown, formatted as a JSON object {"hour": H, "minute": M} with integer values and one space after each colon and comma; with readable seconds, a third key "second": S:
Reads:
{"hour": 12, "minute": 18}
